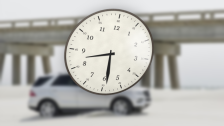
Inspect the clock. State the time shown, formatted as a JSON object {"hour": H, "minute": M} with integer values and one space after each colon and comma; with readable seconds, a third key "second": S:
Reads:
{"hour": 8, "minute": 29}
